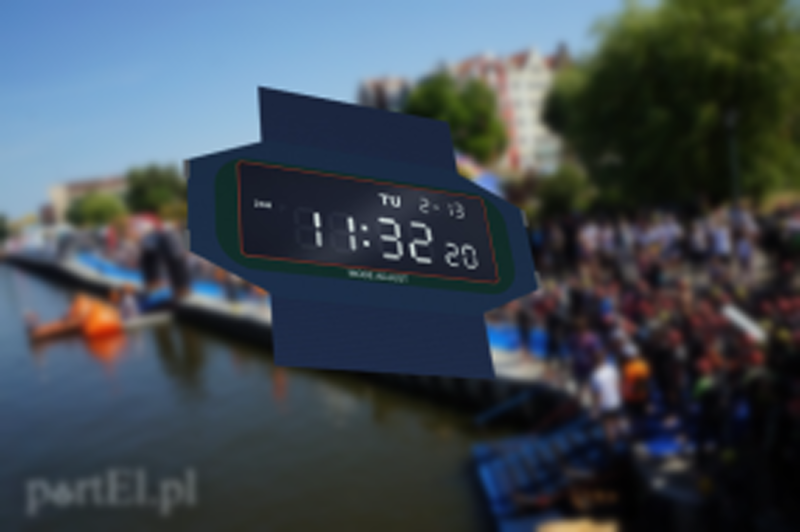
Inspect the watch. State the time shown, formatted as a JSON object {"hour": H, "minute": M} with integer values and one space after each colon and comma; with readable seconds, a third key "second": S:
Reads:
{"hour": 11, "minute": 32, "second": 20}
